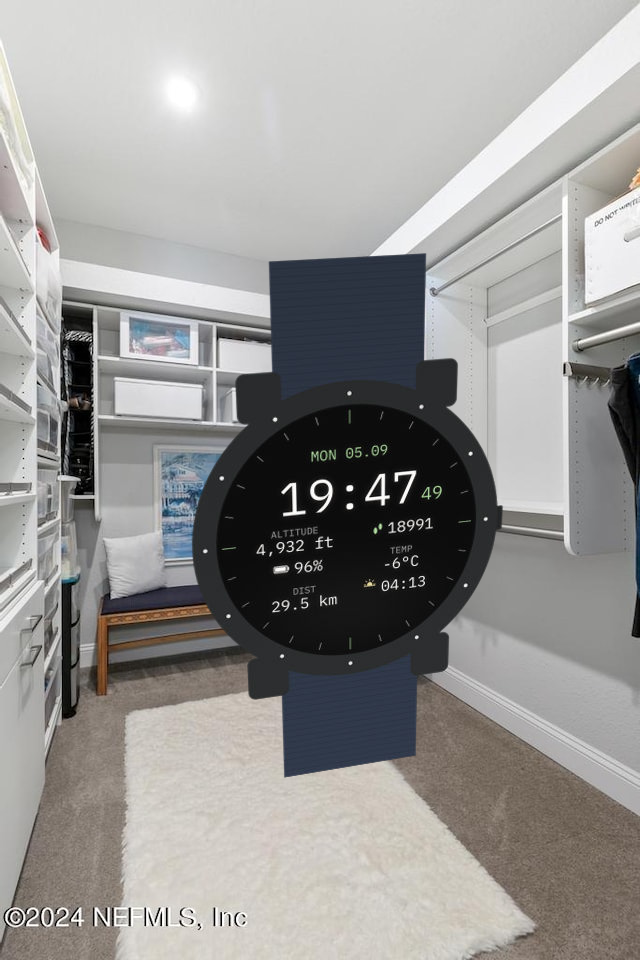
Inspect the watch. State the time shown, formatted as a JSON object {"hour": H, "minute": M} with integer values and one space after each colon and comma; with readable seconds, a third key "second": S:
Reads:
{"hour": 19, "minute": 47, "second": 49}
